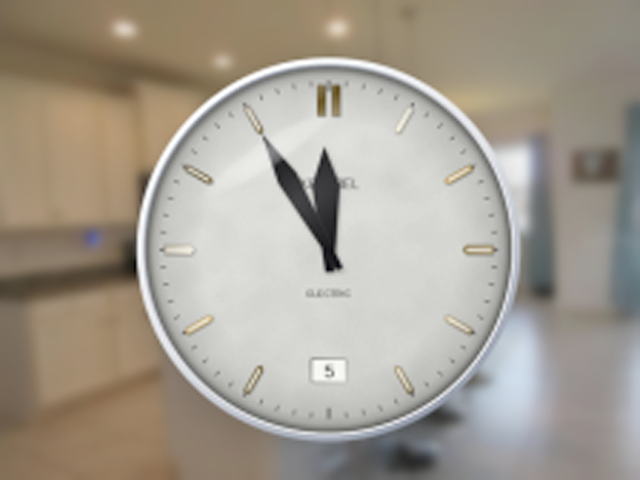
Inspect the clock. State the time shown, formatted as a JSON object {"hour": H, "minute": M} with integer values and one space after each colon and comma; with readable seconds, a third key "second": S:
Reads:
{"hour": 11, "minute": 55}
